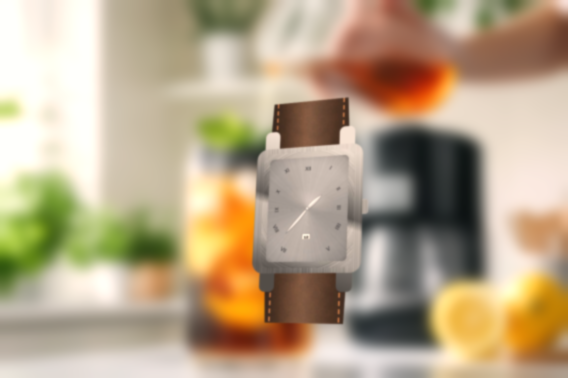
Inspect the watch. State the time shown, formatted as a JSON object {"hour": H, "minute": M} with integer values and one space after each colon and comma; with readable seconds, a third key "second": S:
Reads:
{"hour": 1, "minute": 37}
